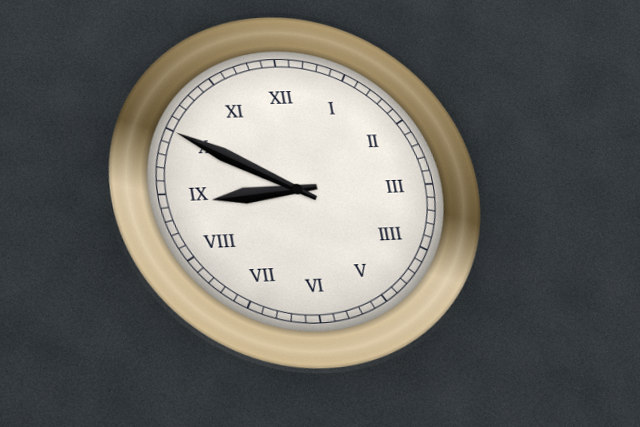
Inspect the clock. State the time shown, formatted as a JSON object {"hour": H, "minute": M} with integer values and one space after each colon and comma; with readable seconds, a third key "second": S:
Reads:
{"hour": 8, "minute": 50}
